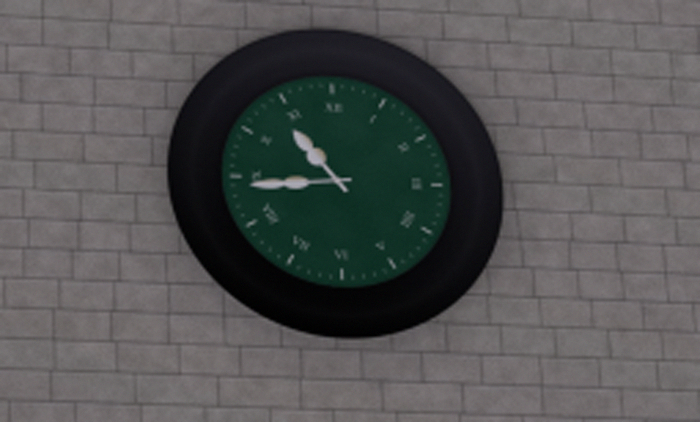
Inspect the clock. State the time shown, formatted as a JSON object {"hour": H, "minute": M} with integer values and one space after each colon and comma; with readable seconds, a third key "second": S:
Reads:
{"hour": 10, "minute": 44}
